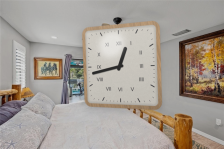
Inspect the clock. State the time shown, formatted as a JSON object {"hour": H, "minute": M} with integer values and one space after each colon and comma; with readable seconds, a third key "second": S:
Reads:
{"hour": 12, "minute": 43}
